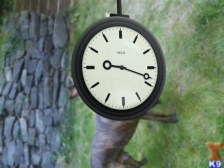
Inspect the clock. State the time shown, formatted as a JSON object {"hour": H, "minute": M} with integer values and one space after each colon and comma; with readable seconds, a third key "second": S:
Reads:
{"hour": 9, "minute": 18}
